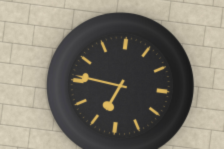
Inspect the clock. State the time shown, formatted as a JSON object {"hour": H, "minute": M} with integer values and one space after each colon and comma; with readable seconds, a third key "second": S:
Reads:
{"hour": 6, "minute": 46}
